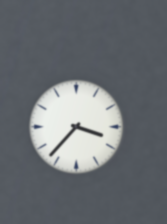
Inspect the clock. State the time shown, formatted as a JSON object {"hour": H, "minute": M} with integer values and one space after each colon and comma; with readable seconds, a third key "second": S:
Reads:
{"hour": 3, "minute": 37}
